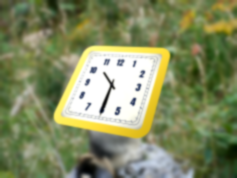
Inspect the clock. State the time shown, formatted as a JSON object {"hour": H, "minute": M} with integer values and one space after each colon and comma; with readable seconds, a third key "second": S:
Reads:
{"hour": 10, "minute": 30}
